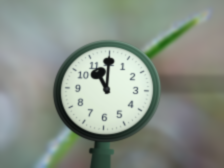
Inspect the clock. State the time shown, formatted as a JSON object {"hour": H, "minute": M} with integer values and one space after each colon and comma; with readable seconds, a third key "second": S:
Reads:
{"hour": 11, "minute": 0}
